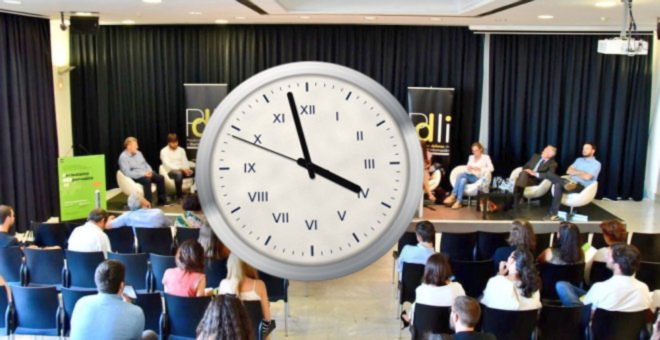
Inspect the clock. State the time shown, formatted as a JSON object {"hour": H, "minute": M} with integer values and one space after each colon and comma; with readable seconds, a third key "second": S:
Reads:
{"hour": 3, "minute": 57, "second": 49}
